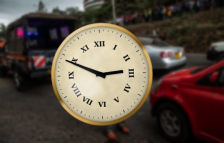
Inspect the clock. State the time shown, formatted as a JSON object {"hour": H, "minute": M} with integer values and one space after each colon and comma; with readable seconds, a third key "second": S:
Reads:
{"hour": 2, "minute": 49}
